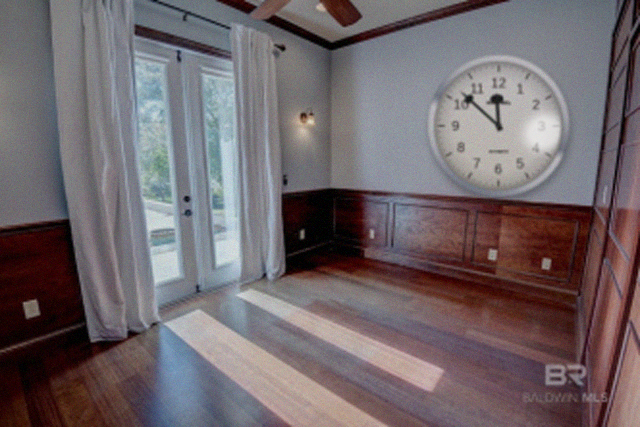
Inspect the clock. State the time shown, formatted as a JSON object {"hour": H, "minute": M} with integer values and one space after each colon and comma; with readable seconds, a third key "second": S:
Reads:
{"hour": 11, "minute": 52}
